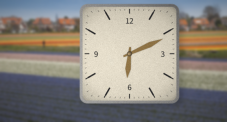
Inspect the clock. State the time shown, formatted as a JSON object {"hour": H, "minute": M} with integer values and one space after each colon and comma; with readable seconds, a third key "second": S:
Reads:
{"hour": 6, "minute": 11}
